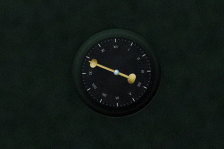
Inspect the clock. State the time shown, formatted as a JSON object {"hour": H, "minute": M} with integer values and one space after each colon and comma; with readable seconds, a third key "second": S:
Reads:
{"hour": 3, "minute": 49}
